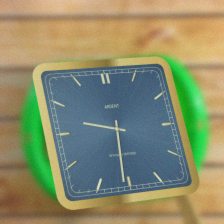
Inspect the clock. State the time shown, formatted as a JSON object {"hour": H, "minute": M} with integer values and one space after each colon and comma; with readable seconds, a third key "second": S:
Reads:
{"hour": 9, "minute": 31}
